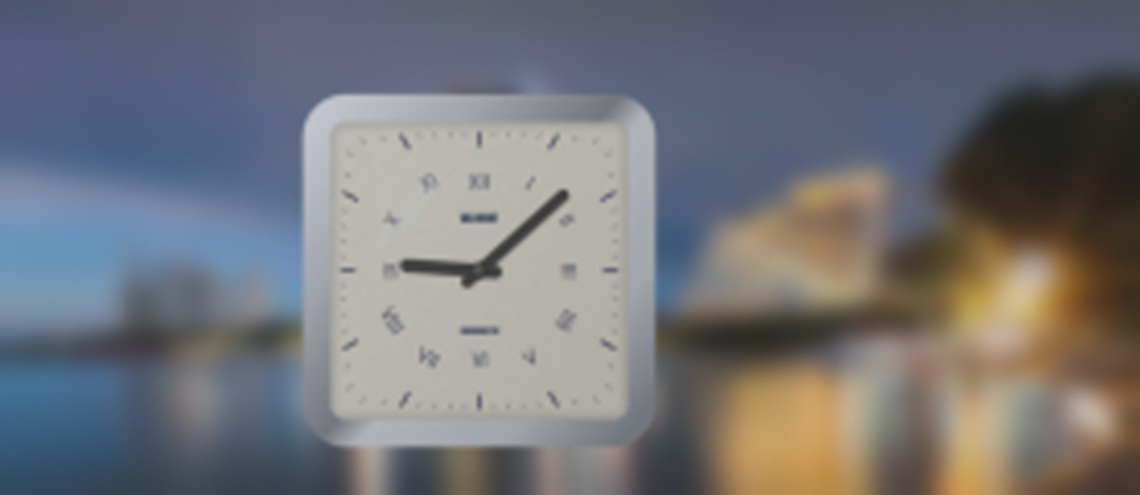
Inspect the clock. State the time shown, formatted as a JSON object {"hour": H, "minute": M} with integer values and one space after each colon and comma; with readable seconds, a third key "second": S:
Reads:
{"hour": 9, "minute": 8}
